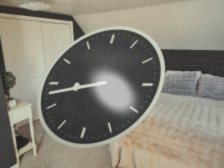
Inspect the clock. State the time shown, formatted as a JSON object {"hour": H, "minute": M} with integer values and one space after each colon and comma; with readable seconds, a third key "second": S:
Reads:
{"hour": 8, "minute": 43}
